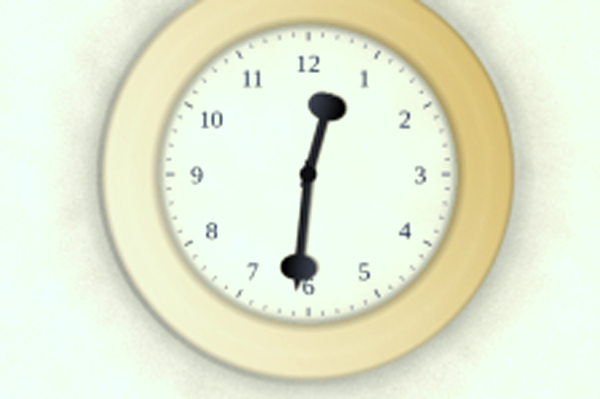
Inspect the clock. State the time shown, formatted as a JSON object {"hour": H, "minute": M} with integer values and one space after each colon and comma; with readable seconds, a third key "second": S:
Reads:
{"hour": 12, "minute": 31}
